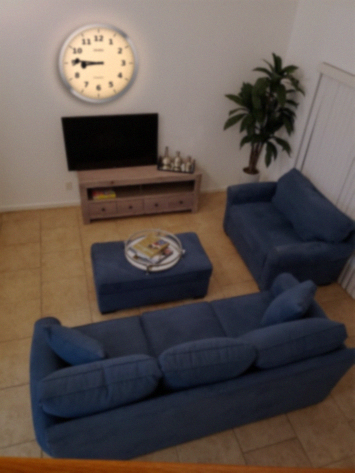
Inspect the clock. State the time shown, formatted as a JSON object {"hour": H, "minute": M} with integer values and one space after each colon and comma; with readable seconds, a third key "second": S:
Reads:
{"hour": 8, "minute": 46}
